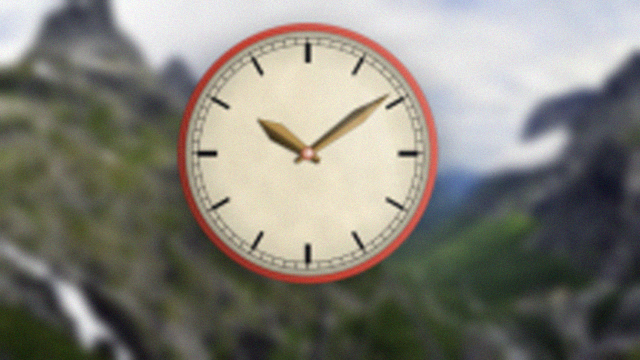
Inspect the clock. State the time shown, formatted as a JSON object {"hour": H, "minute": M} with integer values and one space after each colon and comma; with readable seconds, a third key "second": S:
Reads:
{"hour": 10, "minute": 9}
